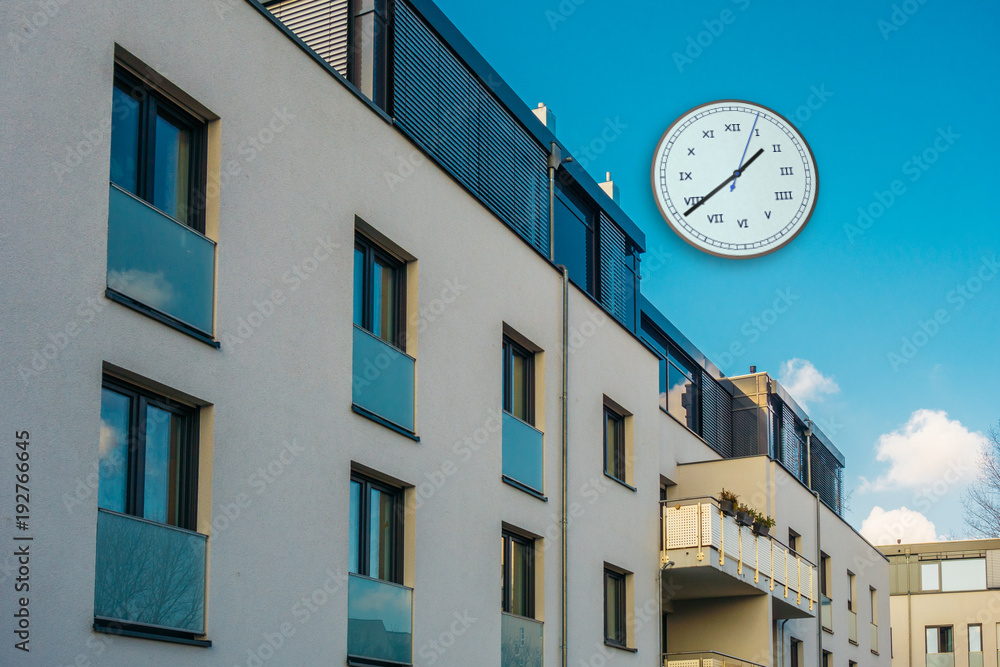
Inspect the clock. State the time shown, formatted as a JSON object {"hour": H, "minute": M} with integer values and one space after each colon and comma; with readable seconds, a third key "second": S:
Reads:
{"hour": 1, "minute": 39, "second": 4}
